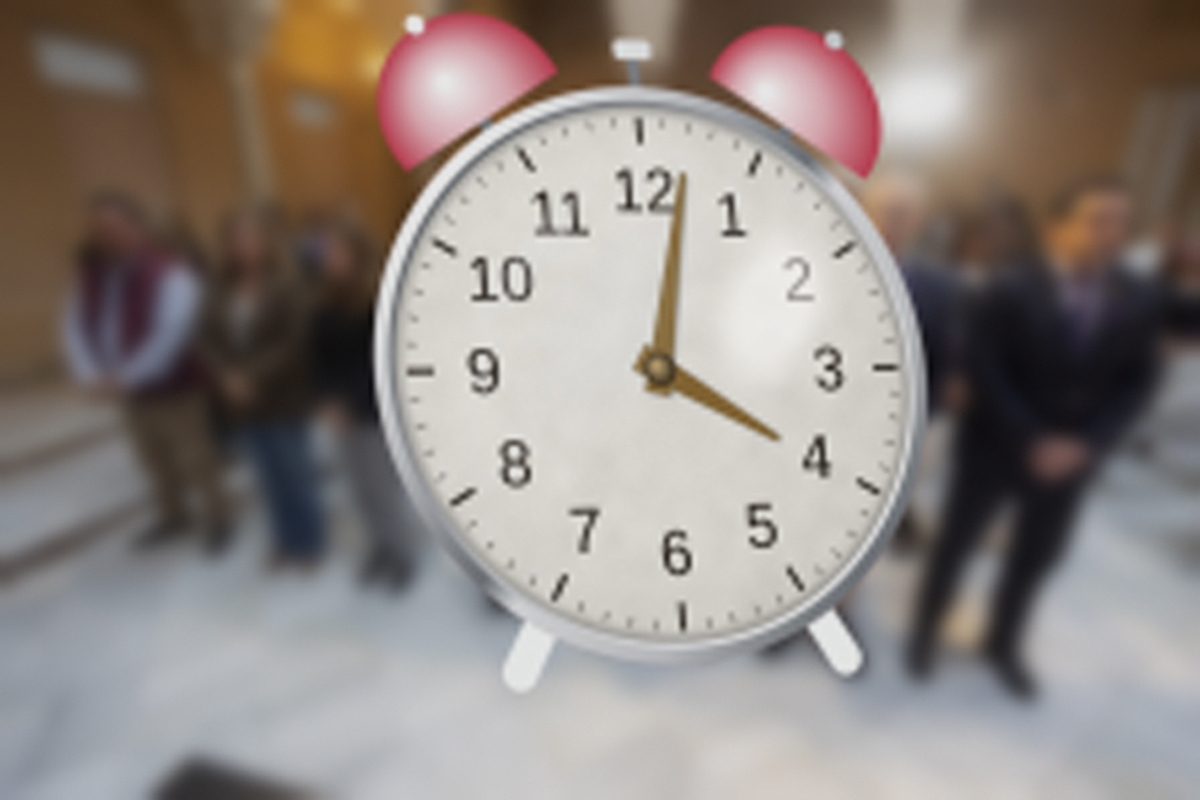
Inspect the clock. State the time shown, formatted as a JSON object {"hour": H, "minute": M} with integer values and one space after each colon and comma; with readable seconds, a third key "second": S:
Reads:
{"hour": 4, "minute": 2}
